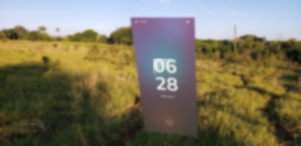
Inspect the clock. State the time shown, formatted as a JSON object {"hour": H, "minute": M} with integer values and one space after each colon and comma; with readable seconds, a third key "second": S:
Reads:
{"hour": 6, "minute": 28}
